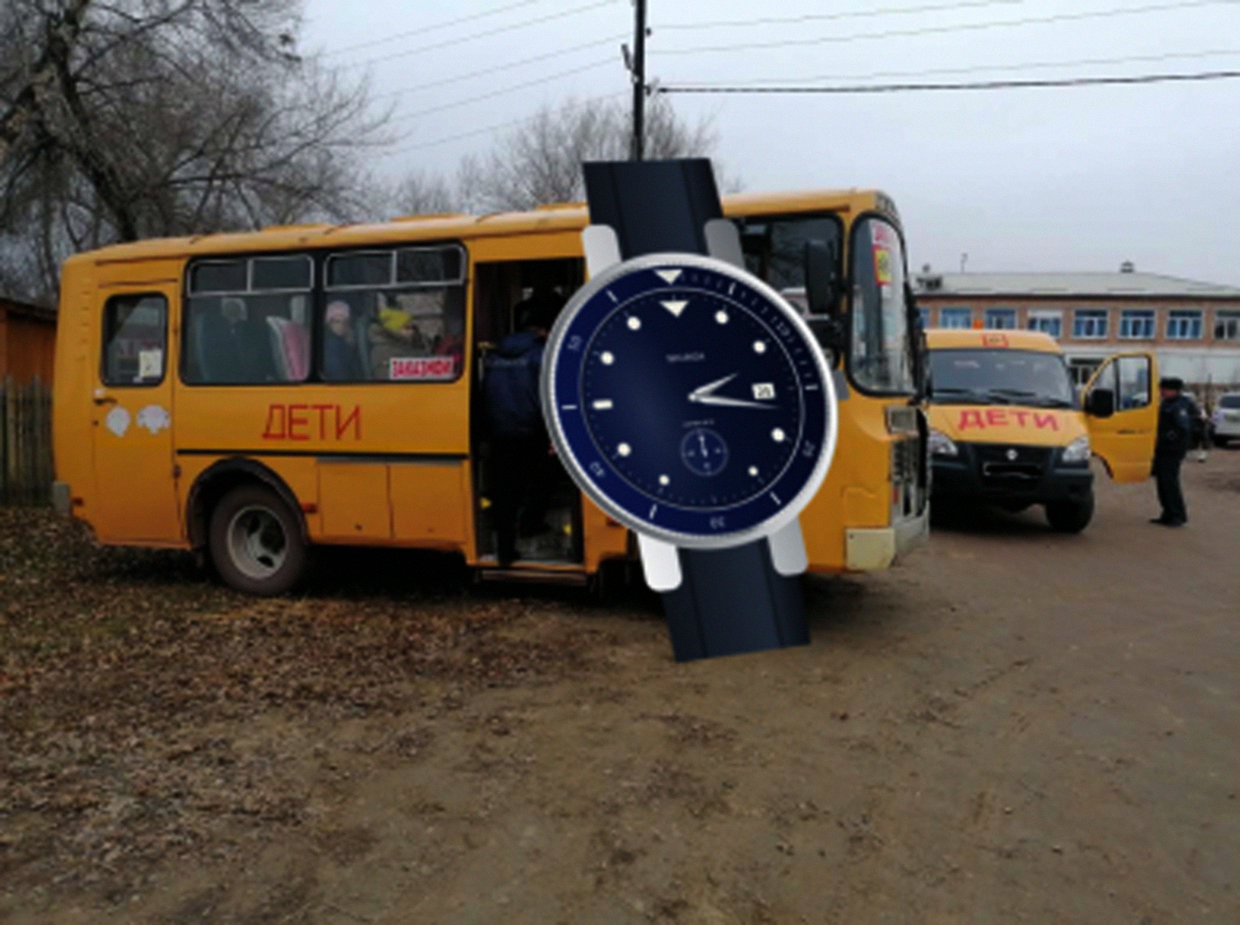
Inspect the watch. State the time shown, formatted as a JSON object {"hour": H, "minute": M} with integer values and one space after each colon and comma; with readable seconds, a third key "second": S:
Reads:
{"hour": 2, "minute": 17}
